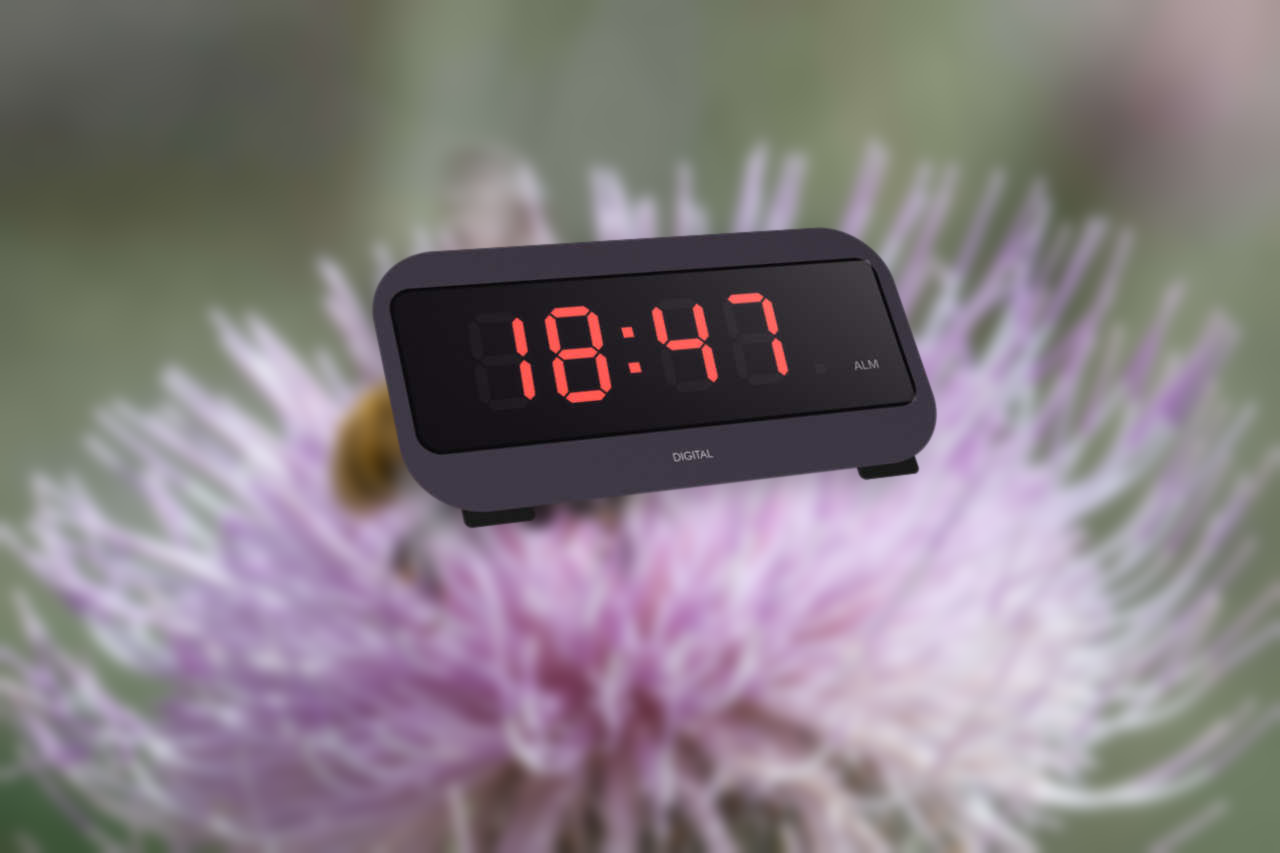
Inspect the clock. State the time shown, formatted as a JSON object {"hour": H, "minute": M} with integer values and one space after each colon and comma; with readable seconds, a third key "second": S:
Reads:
{"hour": 18, "minute": 47}
